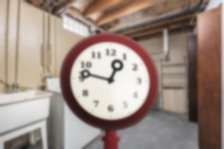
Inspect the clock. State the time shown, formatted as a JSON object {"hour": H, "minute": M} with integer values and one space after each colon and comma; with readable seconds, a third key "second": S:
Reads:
{"hour": 12, "minute": 47}
